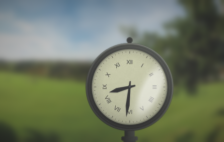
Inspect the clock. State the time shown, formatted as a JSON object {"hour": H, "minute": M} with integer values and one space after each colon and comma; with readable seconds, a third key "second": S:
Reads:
{"hour": 8, "minute": 31}
